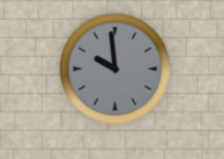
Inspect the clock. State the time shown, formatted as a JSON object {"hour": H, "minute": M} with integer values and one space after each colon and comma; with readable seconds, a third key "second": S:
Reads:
{"hour": 9, "minute": 59}
